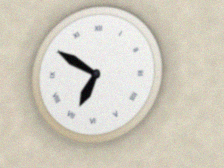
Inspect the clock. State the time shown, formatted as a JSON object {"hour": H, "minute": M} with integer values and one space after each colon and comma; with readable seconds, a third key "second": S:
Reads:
{"hour": 6, "minute": 50}
